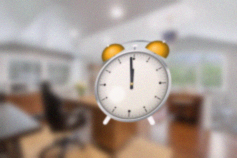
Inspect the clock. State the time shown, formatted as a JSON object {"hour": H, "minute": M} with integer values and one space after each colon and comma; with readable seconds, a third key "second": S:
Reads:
{"hour": 11, "minute": 59}
